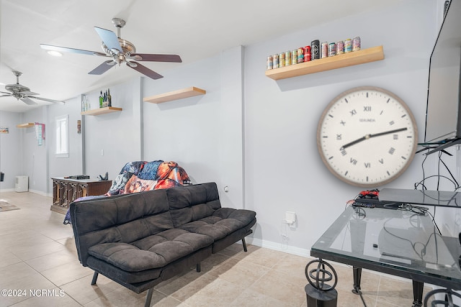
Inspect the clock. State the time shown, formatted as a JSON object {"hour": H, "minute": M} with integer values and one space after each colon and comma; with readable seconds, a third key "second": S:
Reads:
{"hour": 8, "minute": 13}
